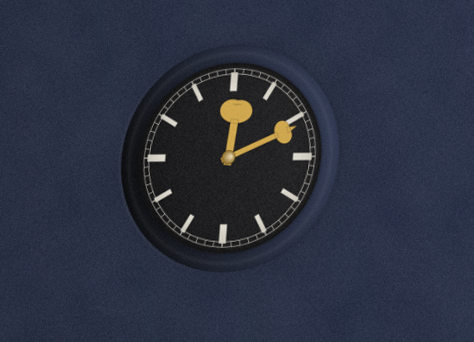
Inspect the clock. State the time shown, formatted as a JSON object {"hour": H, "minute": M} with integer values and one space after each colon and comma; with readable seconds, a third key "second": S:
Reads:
{"hour": 12, "minute": 11}
